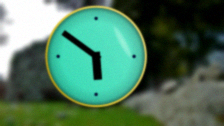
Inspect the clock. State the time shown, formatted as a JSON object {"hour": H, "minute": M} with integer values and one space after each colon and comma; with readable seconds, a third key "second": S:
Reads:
{"hour": 5, "minute": 51}
